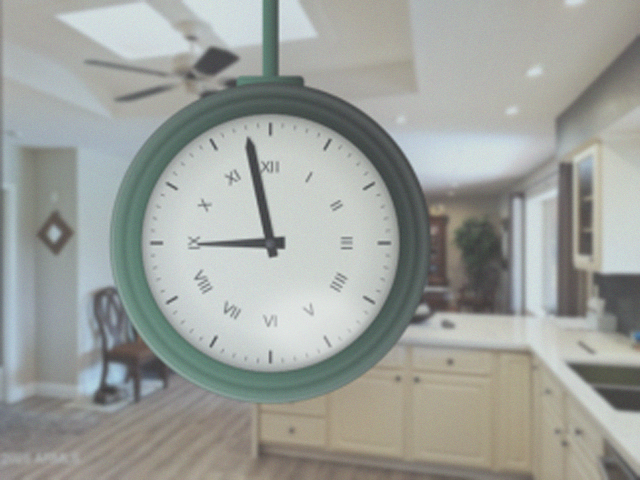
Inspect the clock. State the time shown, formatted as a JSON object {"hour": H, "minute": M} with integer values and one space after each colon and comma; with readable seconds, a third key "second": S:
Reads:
{"hour": 8, "minute": 58}
